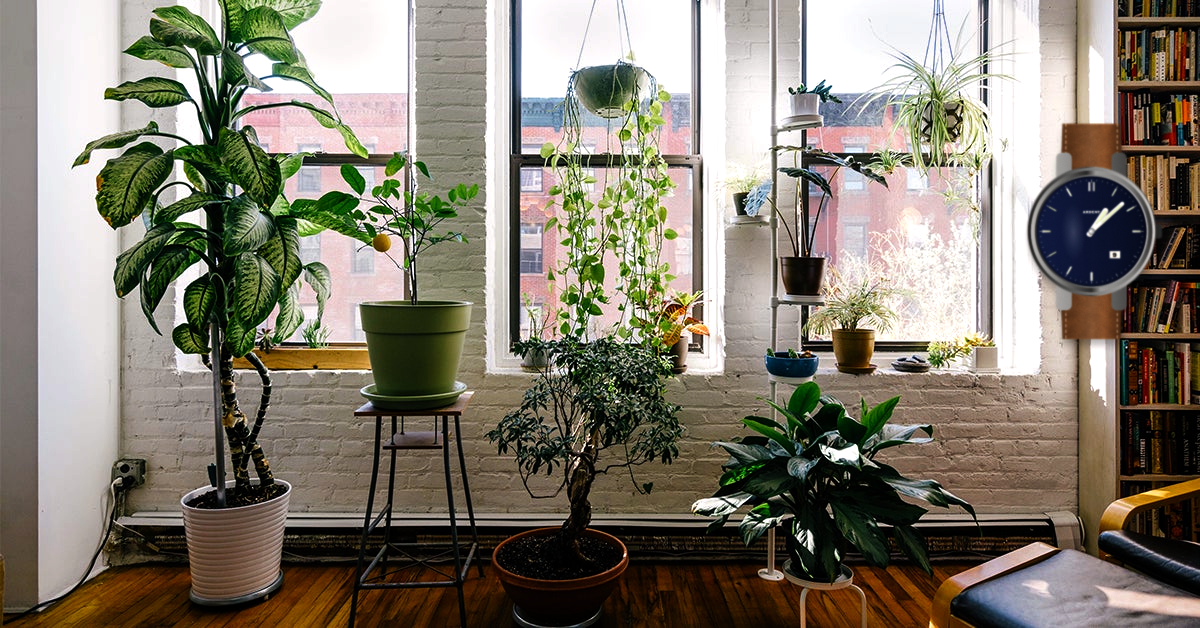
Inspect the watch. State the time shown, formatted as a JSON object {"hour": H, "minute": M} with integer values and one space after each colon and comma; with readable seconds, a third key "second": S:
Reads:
{"hour": 1, "minute": 8}
